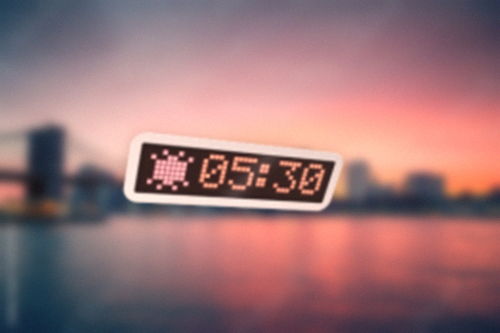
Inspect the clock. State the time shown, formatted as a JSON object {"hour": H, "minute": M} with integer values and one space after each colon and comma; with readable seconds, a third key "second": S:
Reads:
{"hour": 5, "minute": 30}
